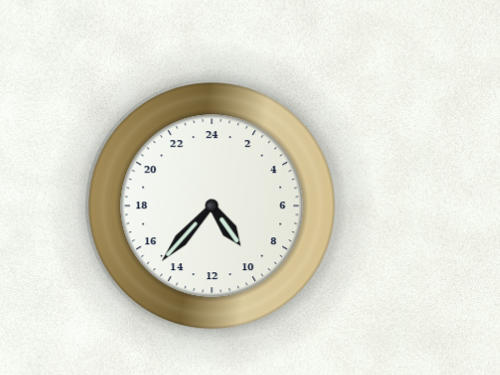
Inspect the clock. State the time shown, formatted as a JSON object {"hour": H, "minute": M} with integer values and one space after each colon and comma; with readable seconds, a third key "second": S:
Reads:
{"hour": 9, "minute": 37}
